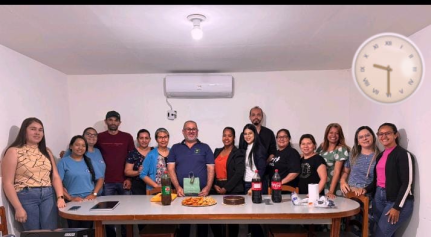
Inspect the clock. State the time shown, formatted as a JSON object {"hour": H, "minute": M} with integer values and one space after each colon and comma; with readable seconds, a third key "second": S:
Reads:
{"hour": 9, "minute": 30}
